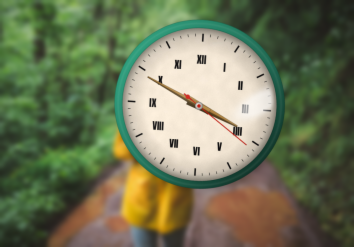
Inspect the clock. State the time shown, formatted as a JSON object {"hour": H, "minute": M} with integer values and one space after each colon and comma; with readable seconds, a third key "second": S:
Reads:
{"hour": 3, "minute": 49, "second": 21}
